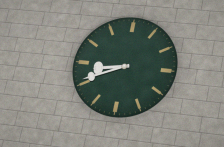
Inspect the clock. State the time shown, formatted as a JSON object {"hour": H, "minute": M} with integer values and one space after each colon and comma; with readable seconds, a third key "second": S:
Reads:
{"hour": 8, "minute": 41}
